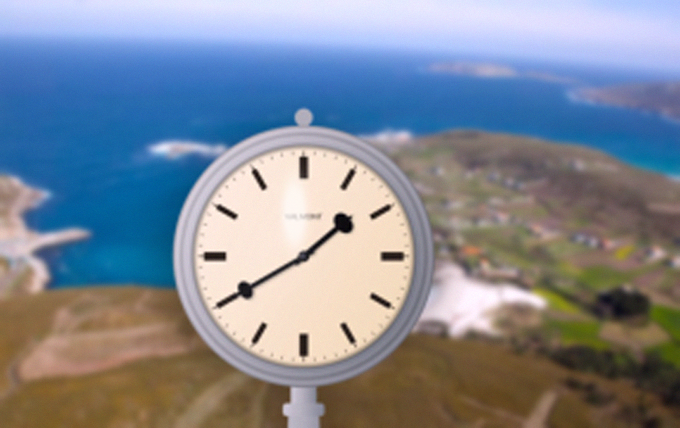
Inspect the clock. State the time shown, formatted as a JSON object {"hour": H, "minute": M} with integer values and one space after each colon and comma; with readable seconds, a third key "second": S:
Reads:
{"hour": 1, "minute": 40}
